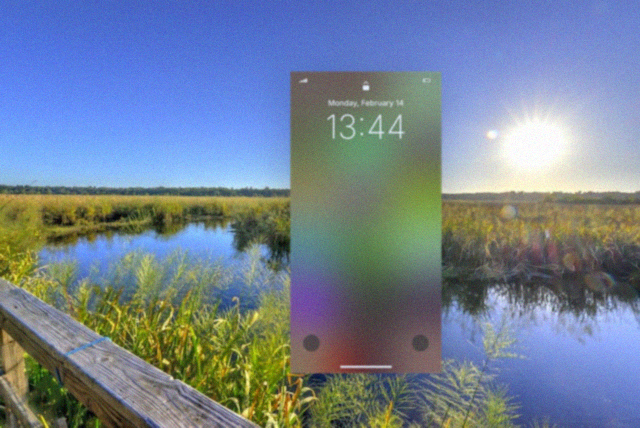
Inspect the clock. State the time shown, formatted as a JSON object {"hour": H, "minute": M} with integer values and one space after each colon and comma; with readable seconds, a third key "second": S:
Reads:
{"hour": 13, "minute": 44}
